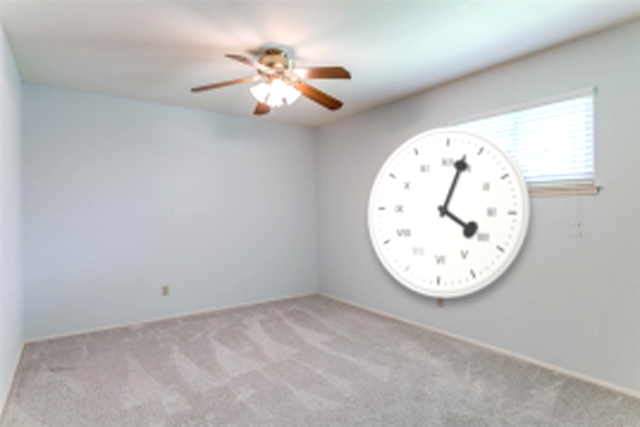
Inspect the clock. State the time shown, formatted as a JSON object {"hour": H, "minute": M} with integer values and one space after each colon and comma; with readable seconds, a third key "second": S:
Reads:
{"hour": 4, "minute": 3}
